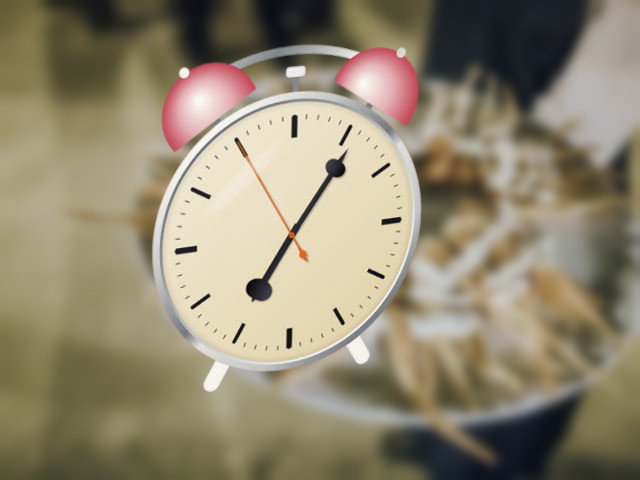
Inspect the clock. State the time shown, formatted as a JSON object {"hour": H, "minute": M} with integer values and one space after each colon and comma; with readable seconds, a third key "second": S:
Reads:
{"hour": 7, "minute": 5, "second": 55}
